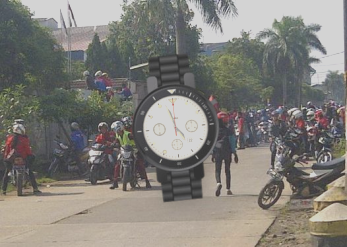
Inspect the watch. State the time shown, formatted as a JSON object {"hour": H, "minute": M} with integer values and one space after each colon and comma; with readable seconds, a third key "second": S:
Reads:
{"hour": 4, "minute": 57}
